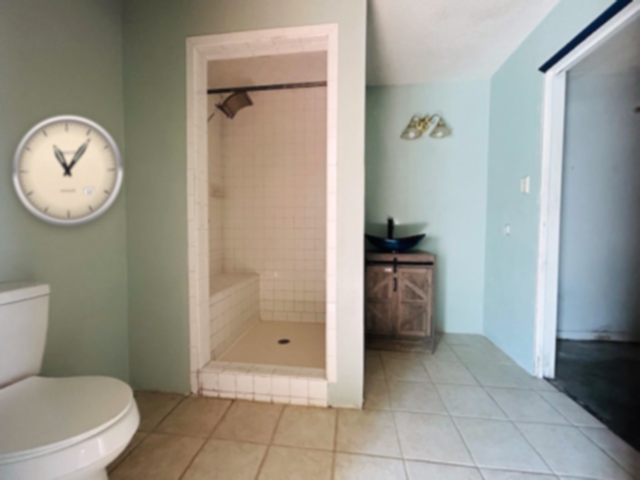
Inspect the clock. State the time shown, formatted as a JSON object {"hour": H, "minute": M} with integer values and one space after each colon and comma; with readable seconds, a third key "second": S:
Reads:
{"hour": 11, "minute": 6}
